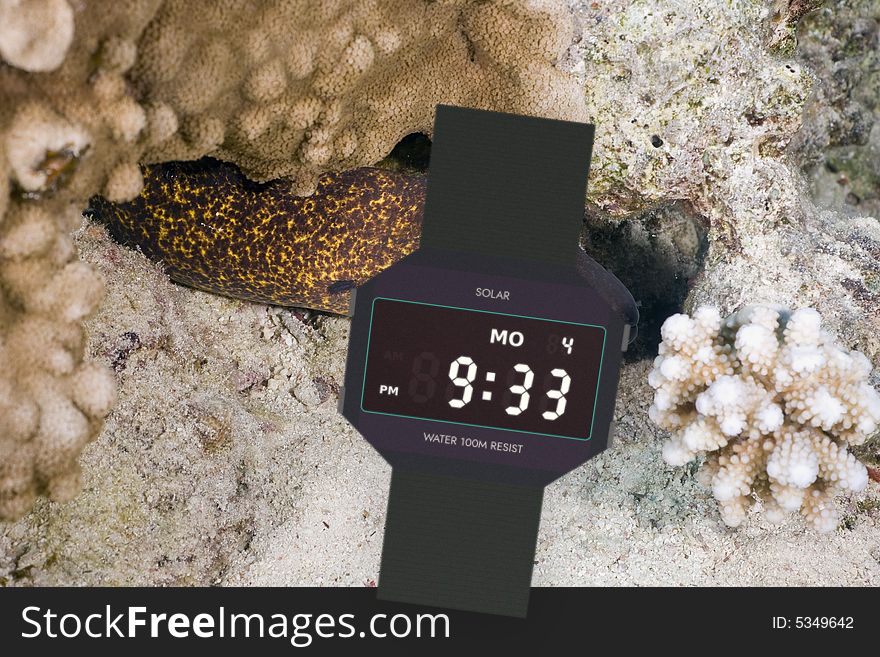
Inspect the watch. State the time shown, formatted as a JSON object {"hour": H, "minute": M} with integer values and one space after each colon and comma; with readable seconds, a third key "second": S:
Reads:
{"hour": 9, "minute": 33}
